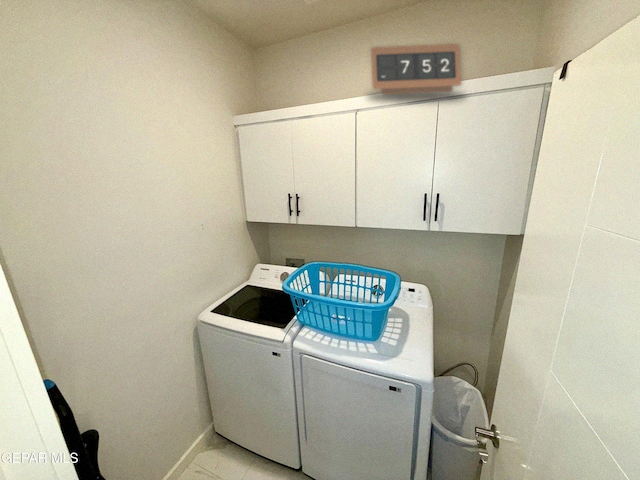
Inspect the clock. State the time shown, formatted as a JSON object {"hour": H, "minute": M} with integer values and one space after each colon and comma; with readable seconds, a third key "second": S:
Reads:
{"hour": 7, "minute": 52}
